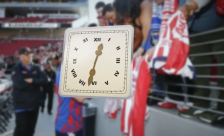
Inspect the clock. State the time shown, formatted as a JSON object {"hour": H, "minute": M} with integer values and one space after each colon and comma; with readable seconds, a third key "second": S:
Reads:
{"hour": 12, "minute": 32}
